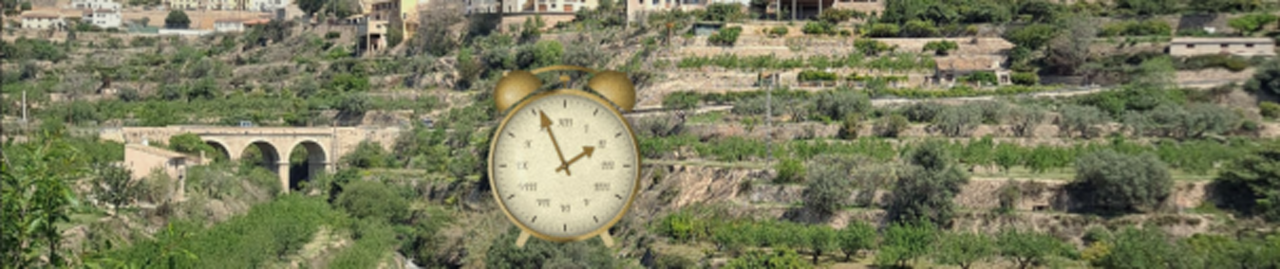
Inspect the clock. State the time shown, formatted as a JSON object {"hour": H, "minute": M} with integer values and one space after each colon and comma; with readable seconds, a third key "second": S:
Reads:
{"hour": 1, "minute": 56}
